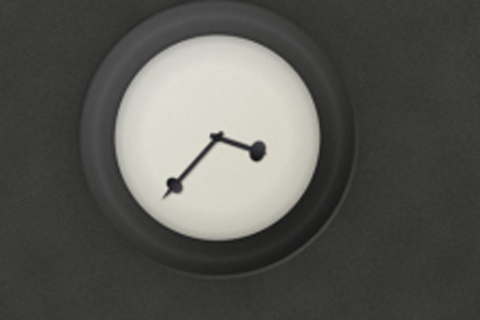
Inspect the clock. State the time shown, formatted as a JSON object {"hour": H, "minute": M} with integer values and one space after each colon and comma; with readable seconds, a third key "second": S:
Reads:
{"hour": 3, "minute": 37}
